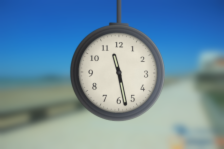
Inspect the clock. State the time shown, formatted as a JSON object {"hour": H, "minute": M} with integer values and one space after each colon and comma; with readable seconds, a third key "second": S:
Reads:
{"hour": 11, "minute": 28}
